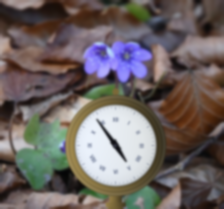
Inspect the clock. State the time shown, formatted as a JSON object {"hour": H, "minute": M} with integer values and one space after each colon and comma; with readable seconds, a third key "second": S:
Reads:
{"hour": 4, "minute": 54}
